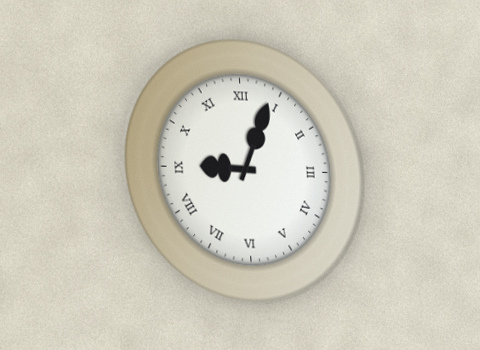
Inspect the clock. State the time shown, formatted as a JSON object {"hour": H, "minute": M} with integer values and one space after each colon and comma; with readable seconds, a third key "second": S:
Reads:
{"hour": 9, "minute": 4}
